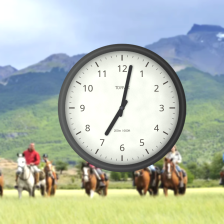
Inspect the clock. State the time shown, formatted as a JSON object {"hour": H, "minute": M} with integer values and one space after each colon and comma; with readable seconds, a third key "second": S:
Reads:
{"hour": 7, "minute": 2}
